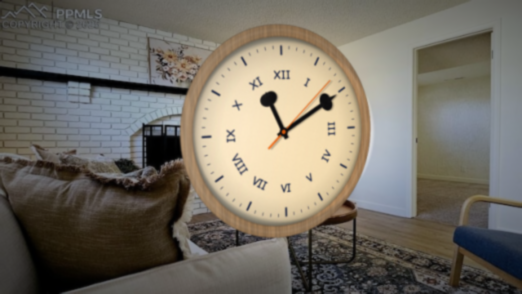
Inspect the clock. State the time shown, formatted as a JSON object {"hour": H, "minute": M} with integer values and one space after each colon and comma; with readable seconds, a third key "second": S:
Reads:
{"hour": 11, "minute": 10, "second": 8}
